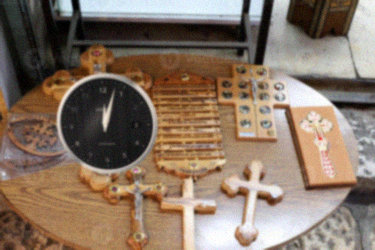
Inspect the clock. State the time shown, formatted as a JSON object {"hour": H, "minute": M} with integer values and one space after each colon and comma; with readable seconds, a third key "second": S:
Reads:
{"hour": 12, "minute": 3}
